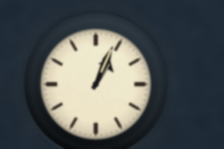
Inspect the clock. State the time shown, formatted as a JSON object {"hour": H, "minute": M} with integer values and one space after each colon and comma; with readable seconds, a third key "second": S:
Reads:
{"hour": 1, "minute": 4}
